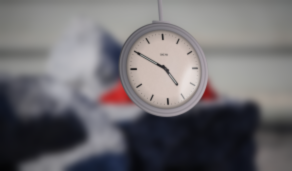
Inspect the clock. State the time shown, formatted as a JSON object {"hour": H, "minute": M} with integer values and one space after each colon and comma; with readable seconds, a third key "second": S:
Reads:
{"hour": 4, "minute": 50}
